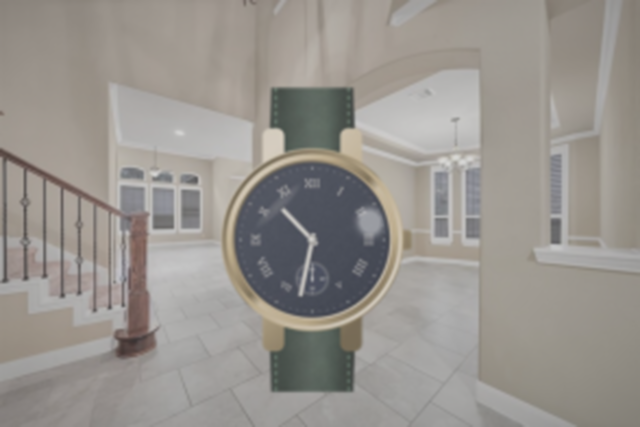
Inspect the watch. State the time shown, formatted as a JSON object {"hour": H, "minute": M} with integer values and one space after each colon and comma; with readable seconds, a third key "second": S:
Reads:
{"hour": 10, "minute": 32}
